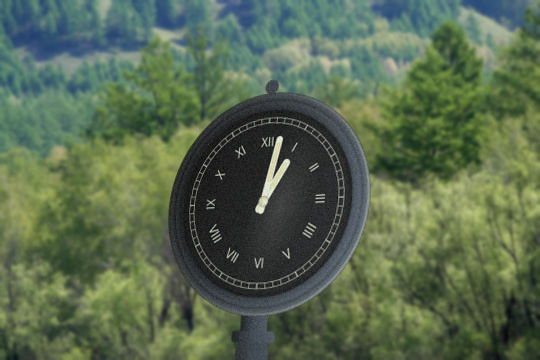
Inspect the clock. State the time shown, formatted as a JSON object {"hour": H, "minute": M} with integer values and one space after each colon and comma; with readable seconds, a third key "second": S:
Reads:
{"hour": 1, "minute": 2}
